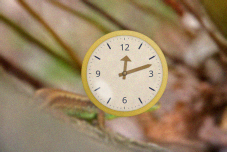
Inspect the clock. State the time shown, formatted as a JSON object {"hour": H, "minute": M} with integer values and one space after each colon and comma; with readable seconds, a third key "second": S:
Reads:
{"hour": 12, "minute": 12}
